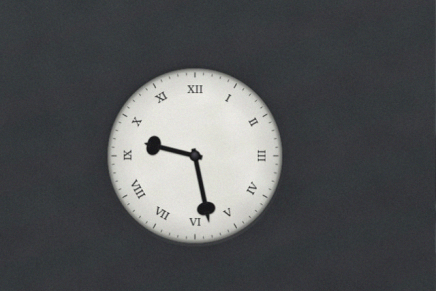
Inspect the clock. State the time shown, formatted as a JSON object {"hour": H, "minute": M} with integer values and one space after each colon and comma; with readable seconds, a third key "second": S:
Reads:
{"hour": 9, "minute": 28}
